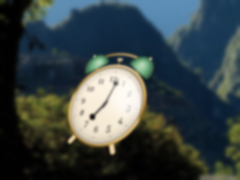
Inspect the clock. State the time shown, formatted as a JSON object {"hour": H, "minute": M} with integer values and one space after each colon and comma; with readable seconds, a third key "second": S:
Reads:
{"hour": 7, "minute": 2}
